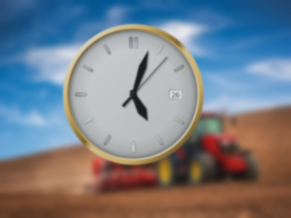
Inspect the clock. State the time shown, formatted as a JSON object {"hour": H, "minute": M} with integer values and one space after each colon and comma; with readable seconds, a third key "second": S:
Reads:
{"hour": 5, "minute": 3, "second": 7}
